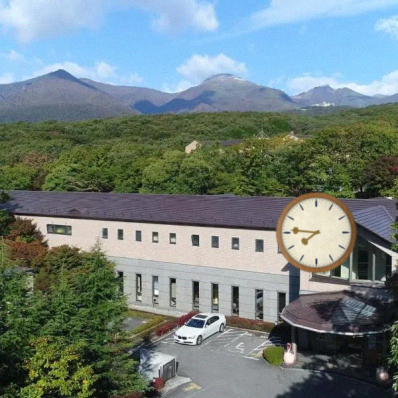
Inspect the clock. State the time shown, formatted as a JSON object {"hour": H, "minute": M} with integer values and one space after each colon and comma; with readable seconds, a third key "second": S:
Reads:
{"hour": 7, "minute": 46}
